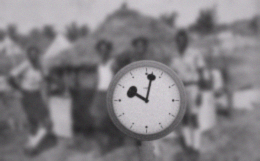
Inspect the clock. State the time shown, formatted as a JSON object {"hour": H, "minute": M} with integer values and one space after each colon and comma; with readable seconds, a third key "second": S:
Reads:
{"hour": 10, "minute": 2}
